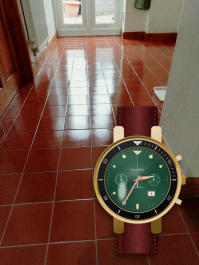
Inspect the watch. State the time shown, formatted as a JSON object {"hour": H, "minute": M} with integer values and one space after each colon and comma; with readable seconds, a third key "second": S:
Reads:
{"hour": 2, "minute": 35}
